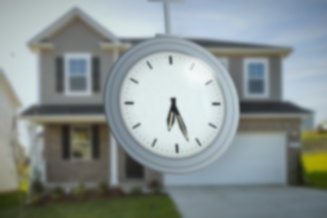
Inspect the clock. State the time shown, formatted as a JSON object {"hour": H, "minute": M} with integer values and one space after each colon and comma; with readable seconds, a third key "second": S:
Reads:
{"hour": 6, "minute": 27}
